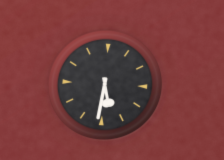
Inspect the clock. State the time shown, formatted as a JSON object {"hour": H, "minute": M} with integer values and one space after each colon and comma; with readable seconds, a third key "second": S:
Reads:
{"hour": 5, "minute": 31}
